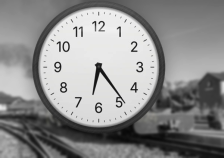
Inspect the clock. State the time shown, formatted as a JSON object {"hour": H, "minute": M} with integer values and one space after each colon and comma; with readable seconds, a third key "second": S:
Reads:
{"hour": 6, "minute": 24}
